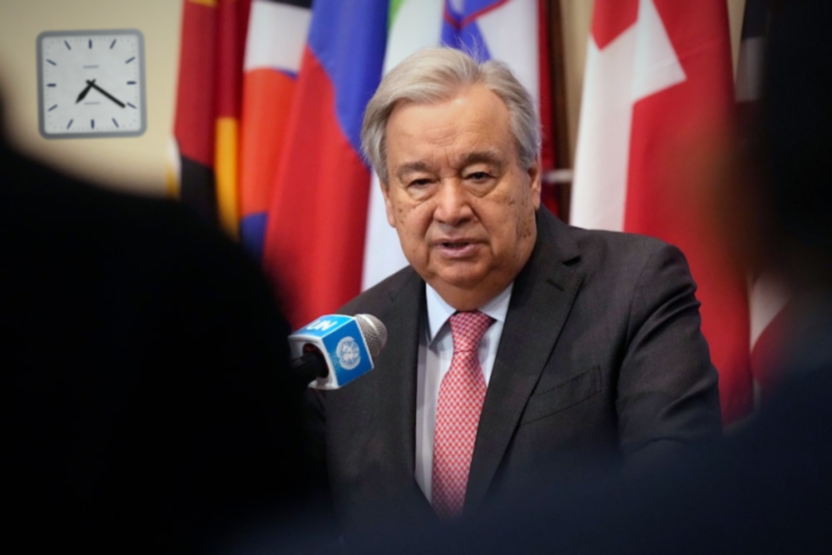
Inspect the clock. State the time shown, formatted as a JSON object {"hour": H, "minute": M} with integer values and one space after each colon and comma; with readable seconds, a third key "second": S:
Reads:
{"hour": 7, "minute": 21}
